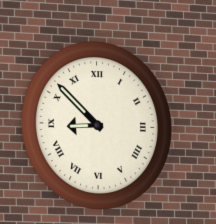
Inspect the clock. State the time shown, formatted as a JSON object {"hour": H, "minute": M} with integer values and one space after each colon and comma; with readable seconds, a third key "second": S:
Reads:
{"hour": 8, "minute": 52}
